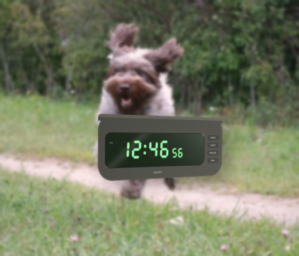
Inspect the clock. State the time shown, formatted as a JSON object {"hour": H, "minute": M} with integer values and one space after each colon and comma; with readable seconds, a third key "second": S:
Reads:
{"hour": 12, "minute": 46, "second": 56}
